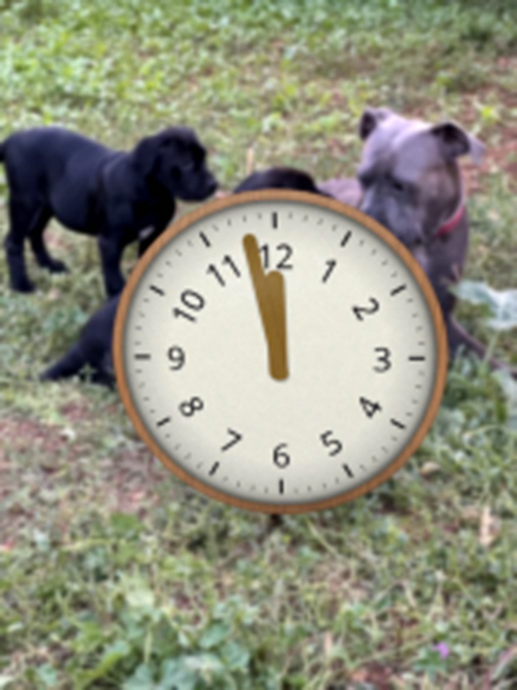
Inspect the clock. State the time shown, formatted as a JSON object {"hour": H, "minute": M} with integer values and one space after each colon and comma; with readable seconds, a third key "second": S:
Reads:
{"hour": 11, "minute": 58}
